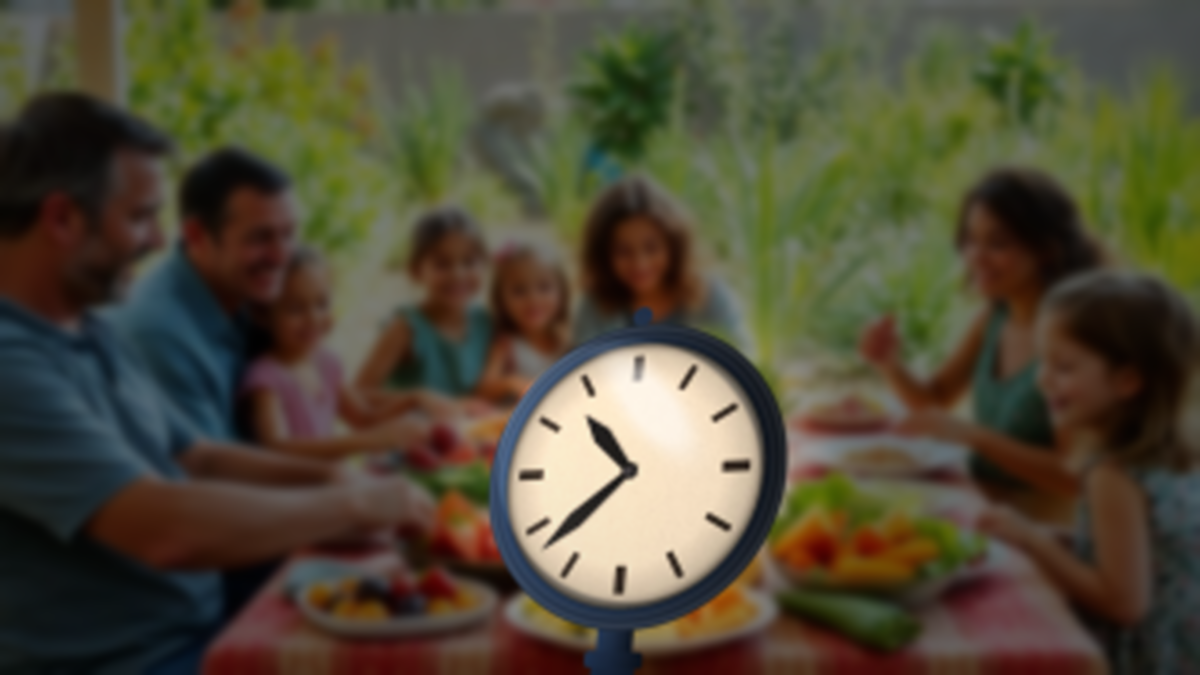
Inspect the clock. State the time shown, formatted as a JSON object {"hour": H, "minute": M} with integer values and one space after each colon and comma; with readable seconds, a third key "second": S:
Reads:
{"hour": 10, "minute": 38}
